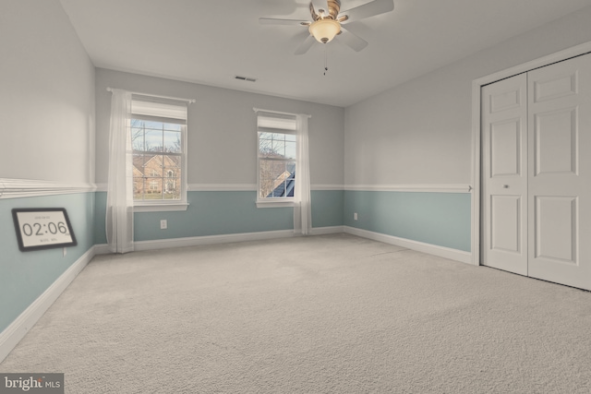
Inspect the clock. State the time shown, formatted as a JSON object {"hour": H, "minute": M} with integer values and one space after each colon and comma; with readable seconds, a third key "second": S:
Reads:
{"hour": 2, "minute": 6}
